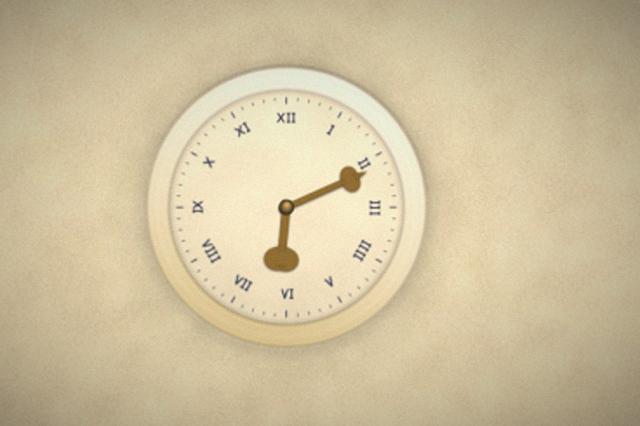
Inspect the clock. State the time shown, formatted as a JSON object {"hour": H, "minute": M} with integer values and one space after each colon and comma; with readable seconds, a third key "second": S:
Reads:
{"hour": 6, "minute": 11}
